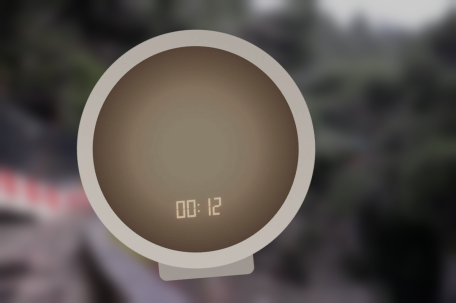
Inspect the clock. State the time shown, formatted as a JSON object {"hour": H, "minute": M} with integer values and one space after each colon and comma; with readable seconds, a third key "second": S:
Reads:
{"hour": 0, "minute": 12}
